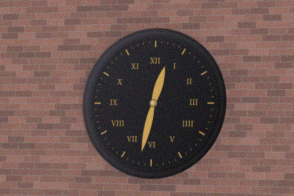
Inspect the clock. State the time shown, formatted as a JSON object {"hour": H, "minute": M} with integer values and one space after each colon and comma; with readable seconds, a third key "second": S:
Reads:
{"hour": 12, "minute": 32}
